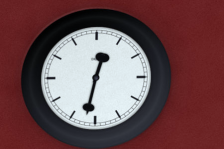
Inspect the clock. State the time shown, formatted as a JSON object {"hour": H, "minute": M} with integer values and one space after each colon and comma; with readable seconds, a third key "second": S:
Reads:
{"hour": 12, "minute": 32}
